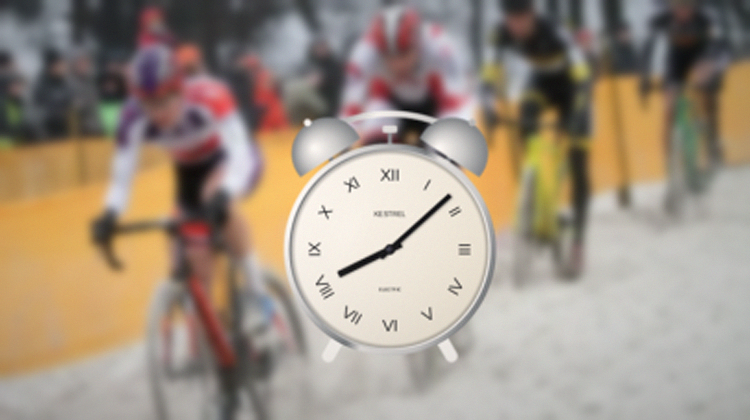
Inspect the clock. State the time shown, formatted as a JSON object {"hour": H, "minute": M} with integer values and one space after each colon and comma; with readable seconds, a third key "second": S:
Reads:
{"hour": 8, "minute": 8}
